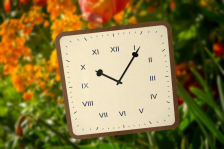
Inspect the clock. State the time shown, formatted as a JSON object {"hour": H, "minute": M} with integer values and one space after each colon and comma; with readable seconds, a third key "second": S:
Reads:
{"hour": 10, "minute": 6}
